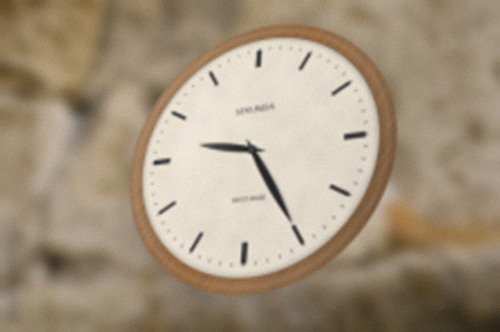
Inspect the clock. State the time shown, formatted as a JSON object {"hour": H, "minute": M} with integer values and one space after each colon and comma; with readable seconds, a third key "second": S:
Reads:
{"hour": 9, "minute": 25}
